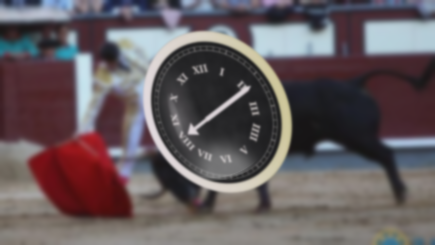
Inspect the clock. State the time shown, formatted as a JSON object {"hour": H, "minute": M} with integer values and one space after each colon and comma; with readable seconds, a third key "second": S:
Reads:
{"hour": 8, "minute": 11}
